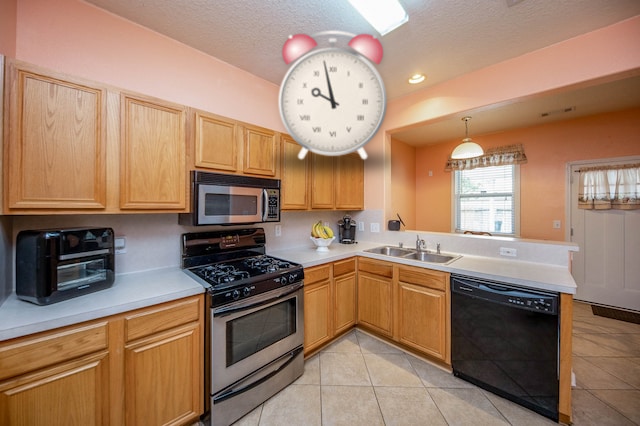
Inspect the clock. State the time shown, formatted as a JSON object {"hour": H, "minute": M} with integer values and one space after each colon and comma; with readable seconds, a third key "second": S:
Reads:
{"hour": 9, "minute": 58}
